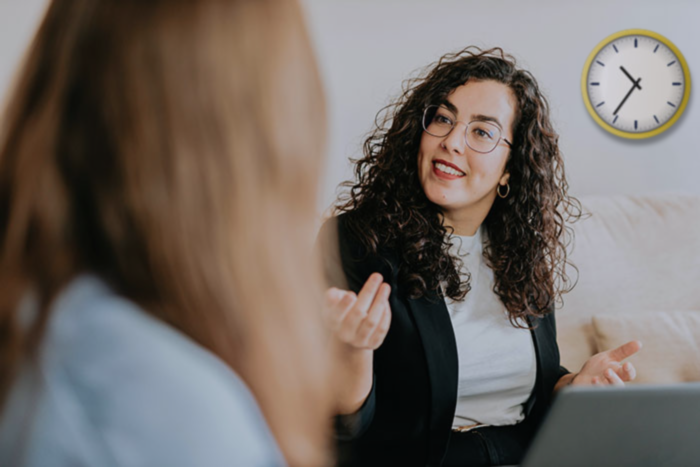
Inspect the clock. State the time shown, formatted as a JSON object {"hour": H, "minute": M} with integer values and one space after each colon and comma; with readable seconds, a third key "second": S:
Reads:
{"hour": 10, "minute": 36}
